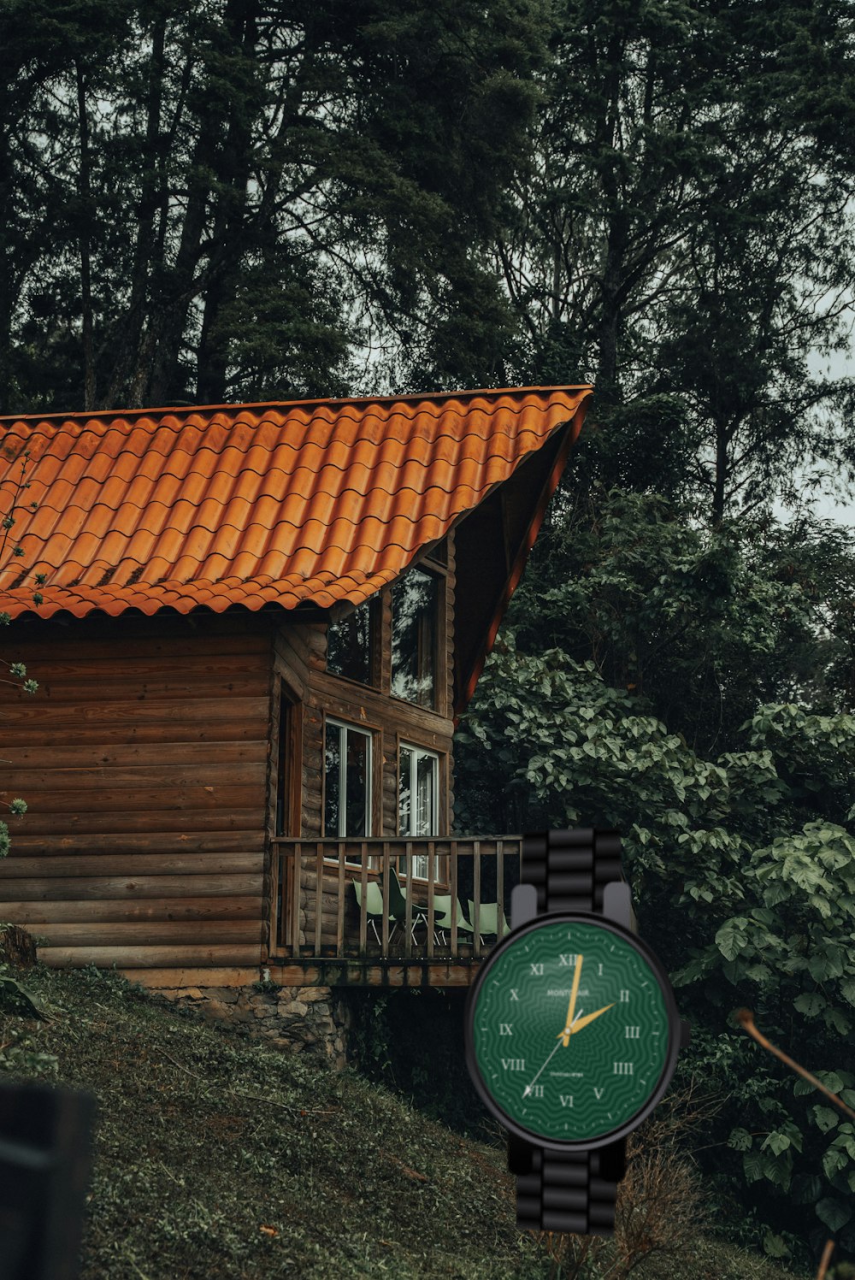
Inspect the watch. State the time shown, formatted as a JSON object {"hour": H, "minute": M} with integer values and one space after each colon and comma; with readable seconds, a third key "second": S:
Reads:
{"hour": 2, "minute": 1, "second": 36}
